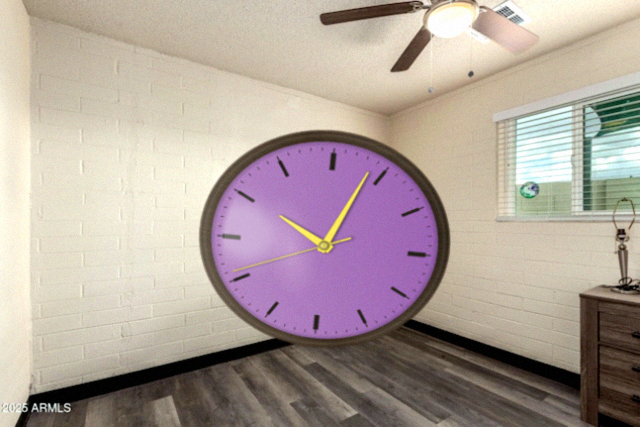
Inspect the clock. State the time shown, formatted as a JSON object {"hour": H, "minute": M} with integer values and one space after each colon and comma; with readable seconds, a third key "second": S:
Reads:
{"hour": 10, "minute": 3, "second": 41}
